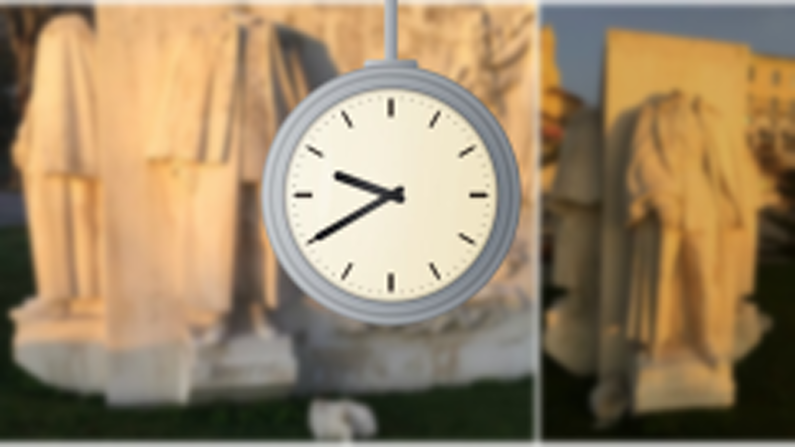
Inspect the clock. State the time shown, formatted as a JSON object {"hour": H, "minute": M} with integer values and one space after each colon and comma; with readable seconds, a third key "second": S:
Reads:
{"hour": 9, "minute": 40}
